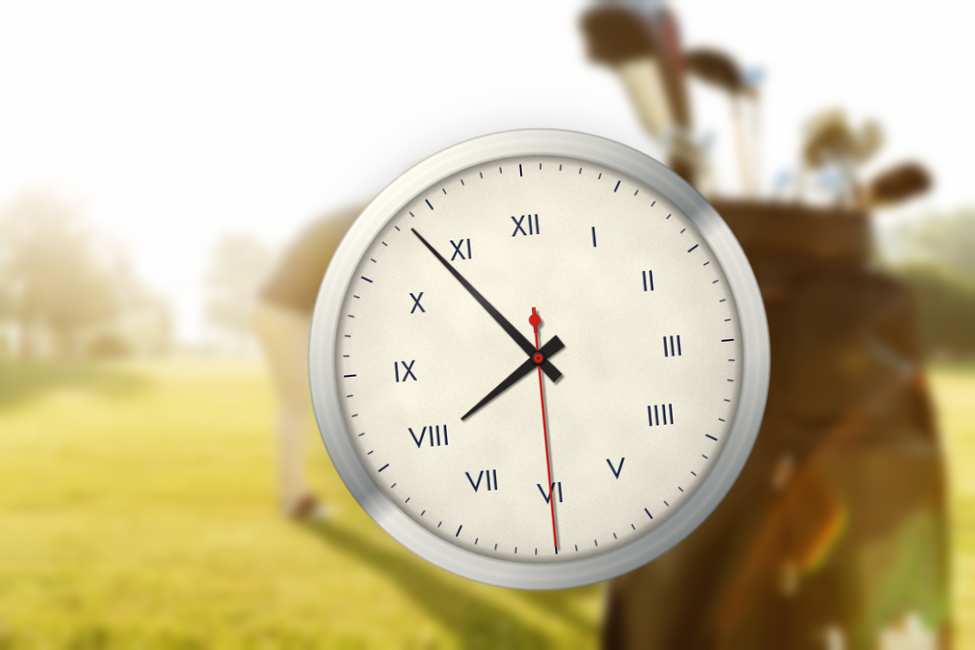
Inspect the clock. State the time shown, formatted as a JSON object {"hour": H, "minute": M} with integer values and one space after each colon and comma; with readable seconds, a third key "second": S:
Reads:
{"hour": 7, "minute": 53, "second": 30}
